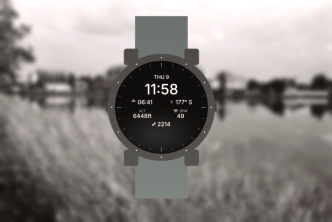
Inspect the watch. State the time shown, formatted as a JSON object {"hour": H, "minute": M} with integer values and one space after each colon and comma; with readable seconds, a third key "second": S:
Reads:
{"hour": 11, "minute": 58}
